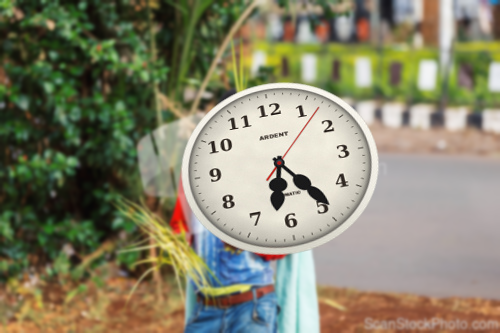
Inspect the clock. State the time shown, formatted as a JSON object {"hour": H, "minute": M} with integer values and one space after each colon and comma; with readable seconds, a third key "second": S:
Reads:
{"hour": 6, "minute": 24, "second": 7}
